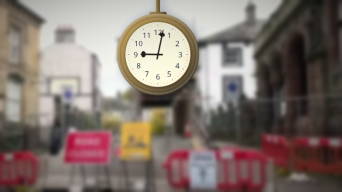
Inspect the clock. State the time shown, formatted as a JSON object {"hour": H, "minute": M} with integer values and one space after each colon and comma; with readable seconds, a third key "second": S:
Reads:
{"hour": 9, "minute": 2}
